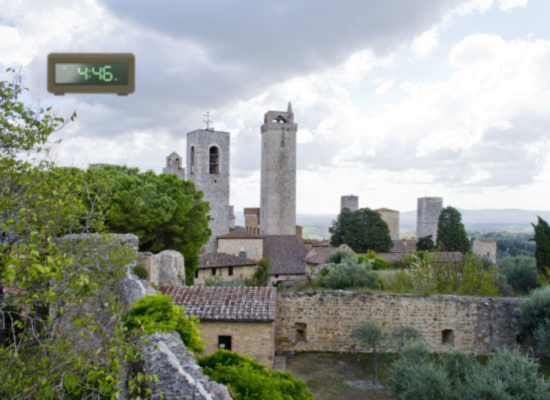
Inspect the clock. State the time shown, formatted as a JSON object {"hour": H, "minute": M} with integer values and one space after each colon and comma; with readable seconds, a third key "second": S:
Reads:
{"hour": 4, "minute": 46}
